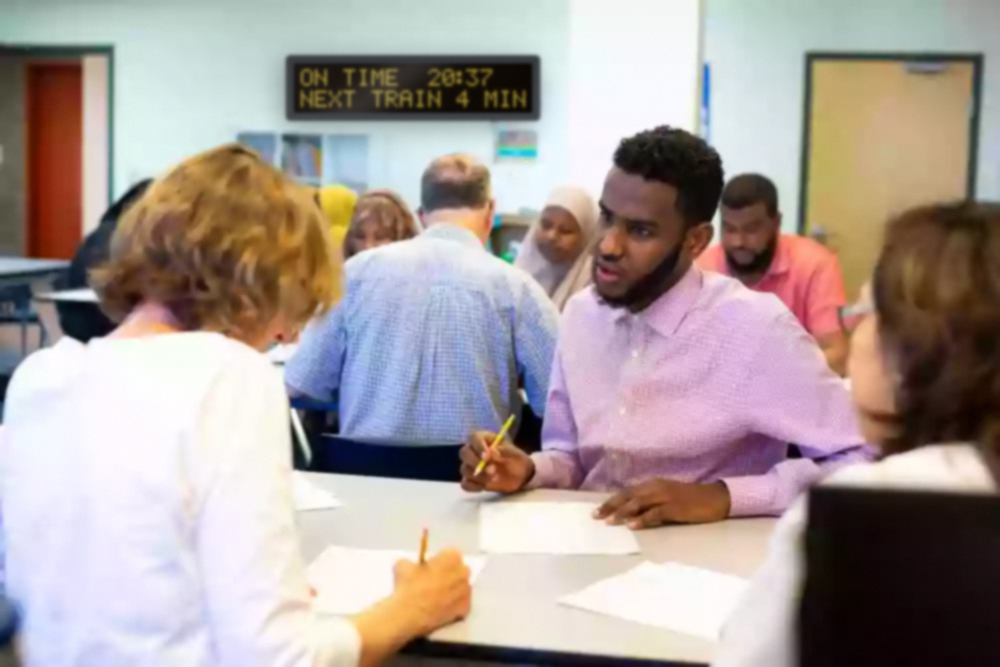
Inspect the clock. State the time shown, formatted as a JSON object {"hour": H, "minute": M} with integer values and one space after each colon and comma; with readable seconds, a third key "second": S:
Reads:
{"hour": 20, "minute": 37}
